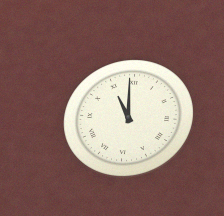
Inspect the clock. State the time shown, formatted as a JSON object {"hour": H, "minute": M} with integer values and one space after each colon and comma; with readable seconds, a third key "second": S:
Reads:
{"hour": 10, "minute": 59}
